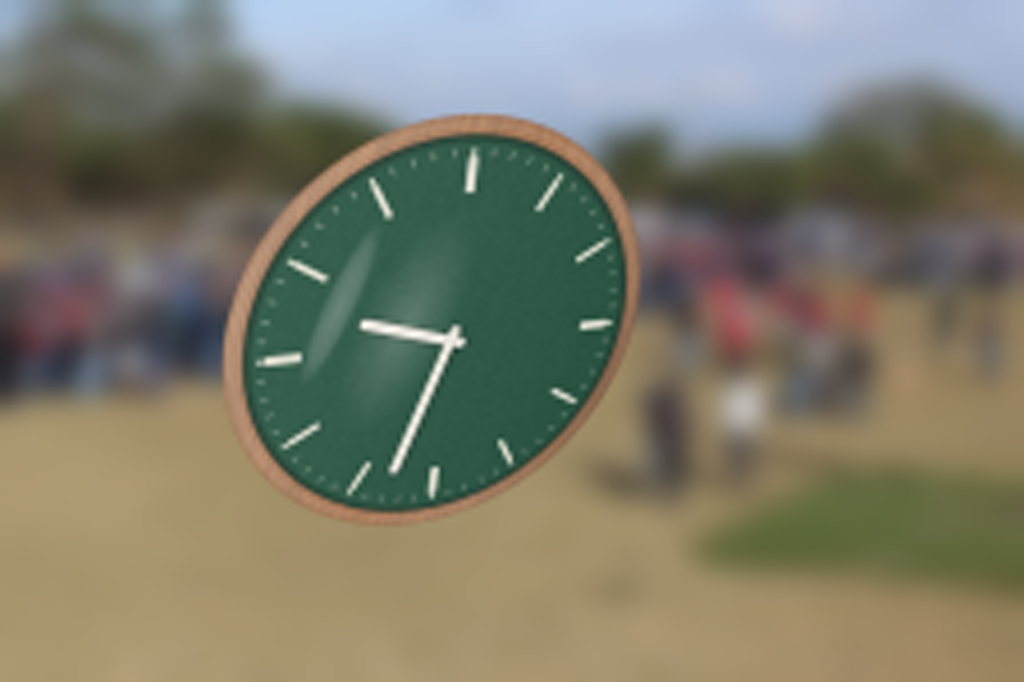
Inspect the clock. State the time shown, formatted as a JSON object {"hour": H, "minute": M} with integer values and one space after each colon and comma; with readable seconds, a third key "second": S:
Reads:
{"hour": 9, "minute": 33}
